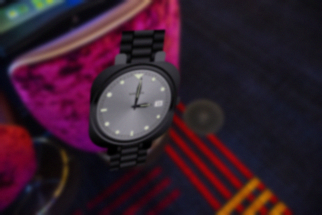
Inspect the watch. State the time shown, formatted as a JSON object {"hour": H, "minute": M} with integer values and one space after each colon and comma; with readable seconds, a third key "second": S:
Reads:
{"hour": 3, "minute": 1}
